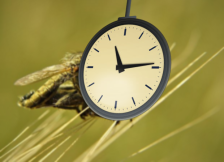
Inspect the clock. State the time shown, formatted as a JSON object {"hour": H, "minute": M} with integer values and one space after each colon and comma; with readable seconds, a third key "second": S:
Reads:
{"hour": 11, "minute": 14}
